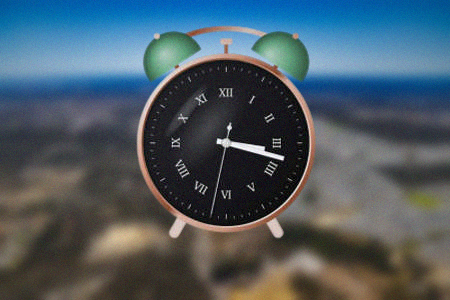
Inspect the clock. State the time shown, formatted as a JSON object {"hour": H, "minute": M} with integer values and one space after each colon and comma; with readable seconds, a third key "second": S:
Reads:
{"hour": 3, "minute": 17, "second": 32}
